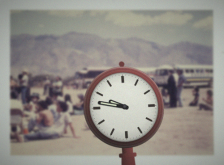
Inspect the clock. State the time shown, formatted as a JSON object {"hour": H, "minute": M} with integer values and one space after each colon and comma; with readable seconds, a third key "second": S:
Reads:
{"hour": 9, "minute": 47}
